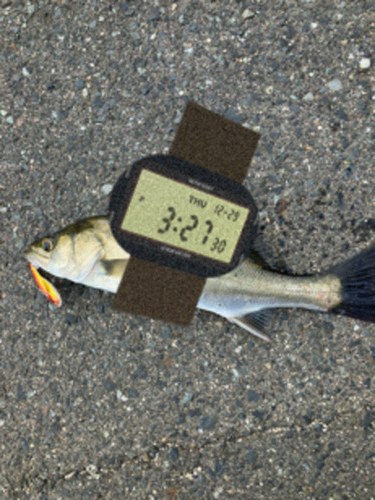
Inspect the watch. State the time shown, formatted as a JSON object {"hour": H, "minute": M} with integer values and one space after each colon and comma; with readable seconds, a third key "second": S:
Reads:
{"hour": 3, "minute": 27, "second": 30}
